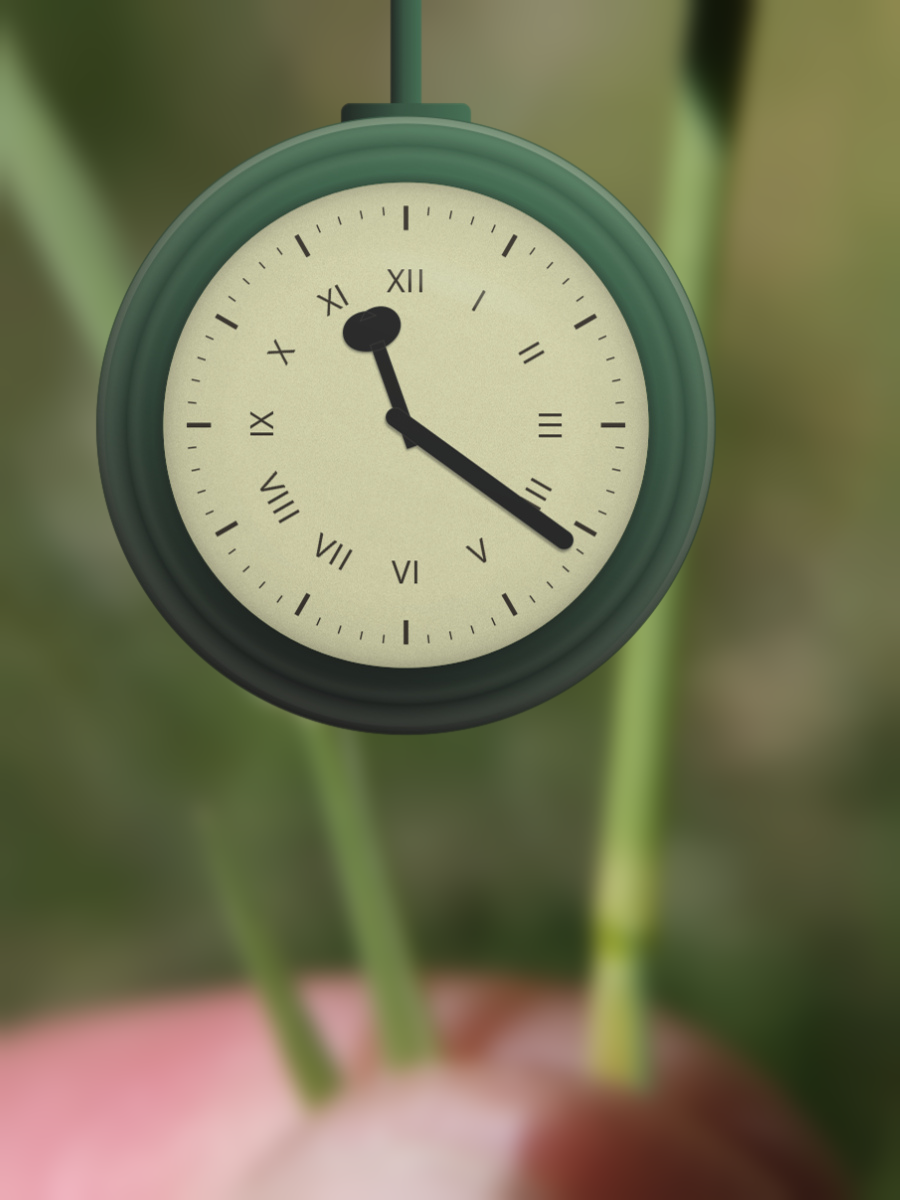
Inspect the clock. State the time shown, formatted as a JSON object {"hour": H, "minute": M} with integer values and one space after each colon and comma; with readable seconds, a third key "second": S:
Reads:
{"hour": 11, "minute": 21}
